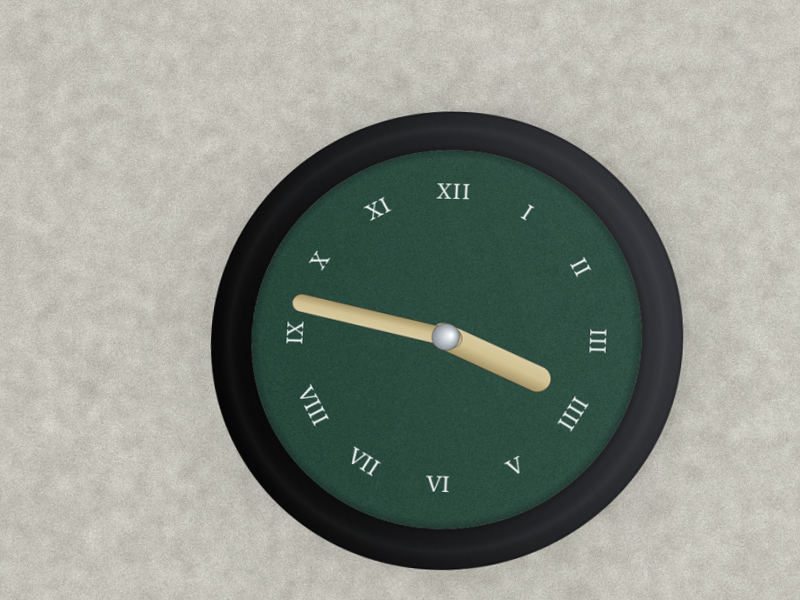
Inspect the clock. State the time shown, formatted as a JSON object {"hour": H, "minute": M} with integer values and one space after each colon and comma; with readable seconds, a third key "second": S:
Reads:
{"hour": 3, "minute": 47}
